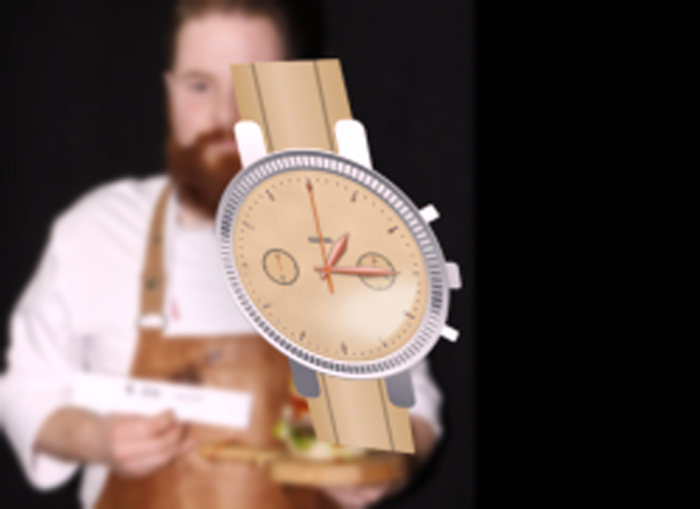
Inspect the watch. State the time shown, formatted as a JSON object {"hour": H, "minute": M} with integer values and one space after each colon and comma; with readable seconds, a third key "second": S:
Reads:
{"hour": 1, "minute": 15}
